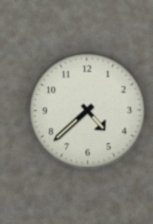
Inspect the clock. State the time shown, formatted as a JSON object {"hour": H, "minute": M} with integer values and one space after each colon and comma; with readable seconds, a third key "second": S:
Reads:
{"hour": 4, "minute": 38}
